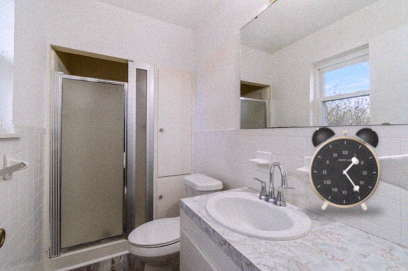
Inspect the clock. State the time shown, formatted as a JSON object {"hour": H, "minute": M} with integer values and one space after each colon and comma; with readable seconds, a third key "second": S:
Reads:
{"hour": 1, "minute": 24}
